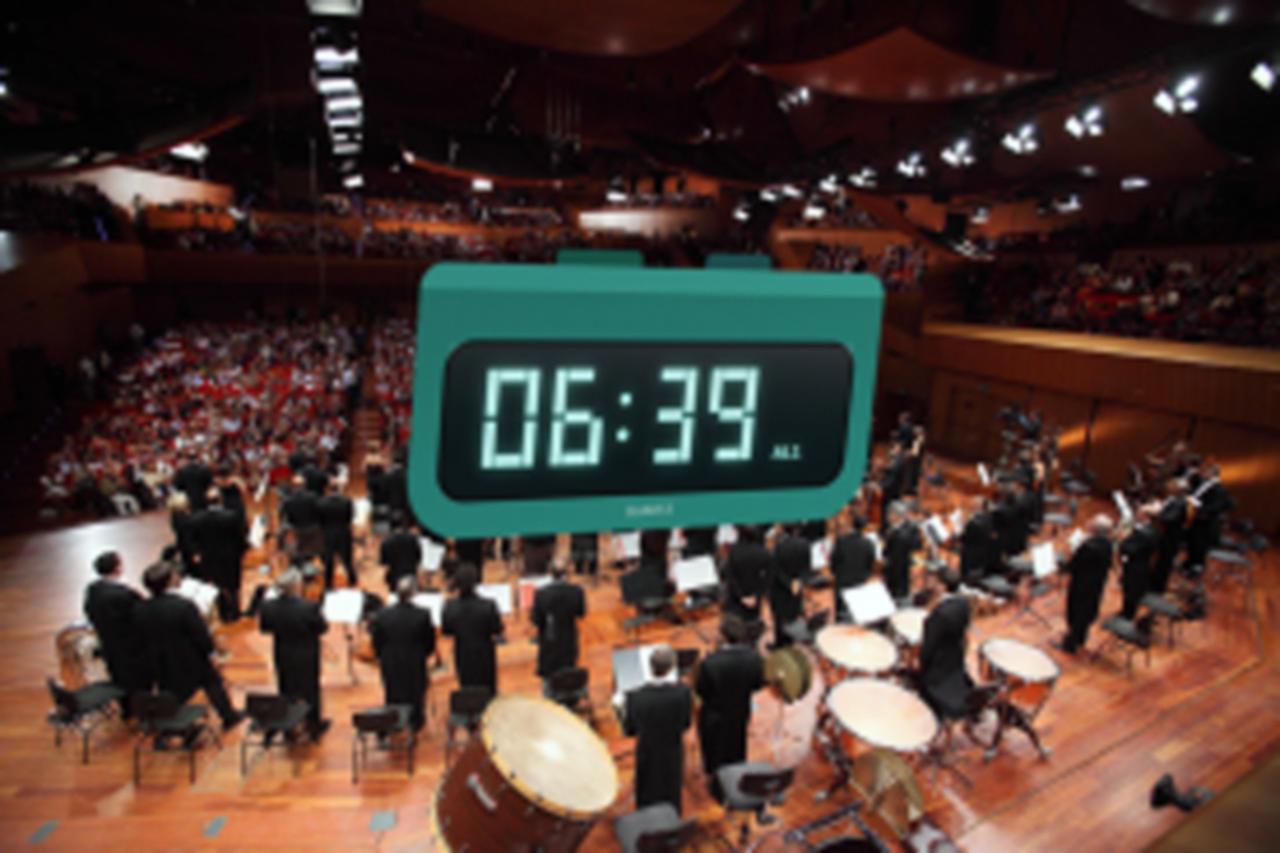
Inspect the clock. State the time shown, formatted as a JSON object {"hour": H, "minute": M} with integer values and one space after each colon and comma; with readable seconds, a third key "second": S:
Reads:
{"hour": 6, "minute": 39}
